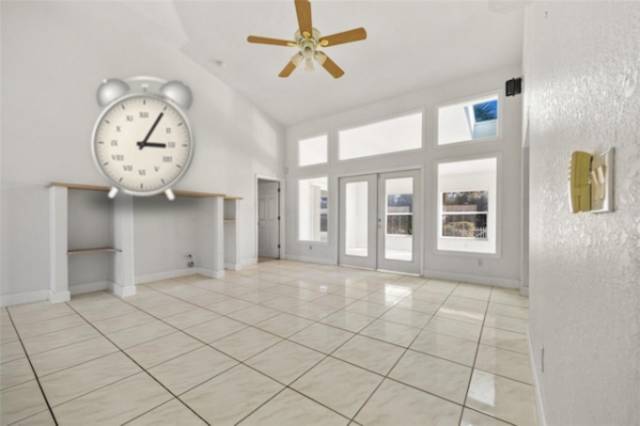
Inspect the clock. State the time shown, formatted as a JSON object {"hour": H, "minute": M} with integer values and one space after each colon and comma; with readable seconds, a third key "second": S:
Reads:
{"hour": 3, "minute": 5}
